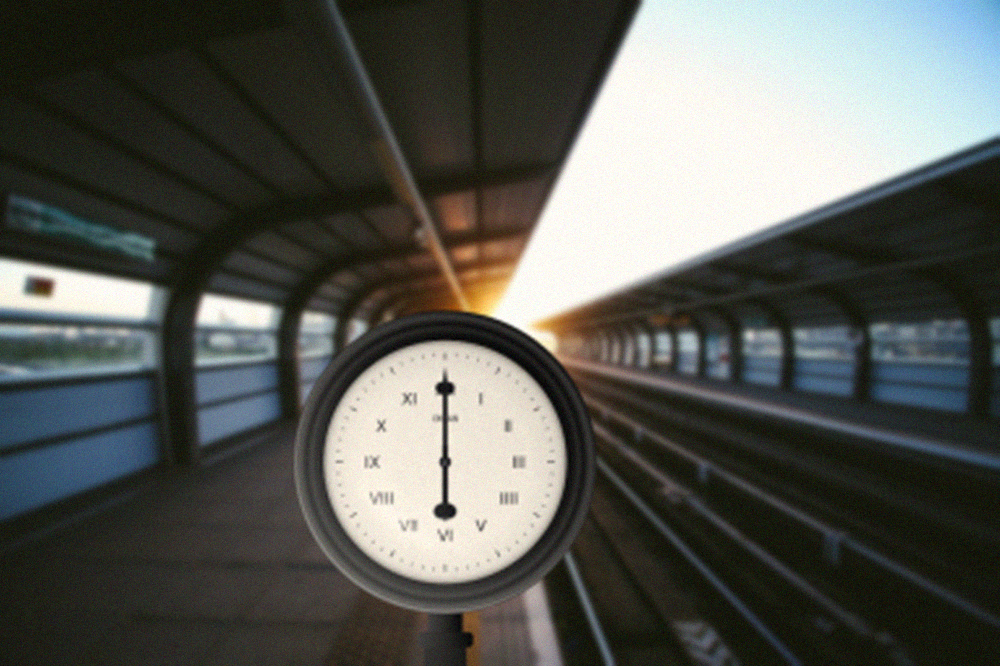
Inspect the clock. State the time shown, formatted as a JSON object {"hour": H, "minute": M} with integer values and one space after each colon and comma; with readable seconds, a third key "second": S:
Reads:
{"hour": 6, "minute": 0}
